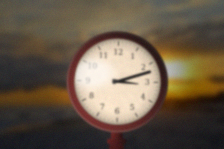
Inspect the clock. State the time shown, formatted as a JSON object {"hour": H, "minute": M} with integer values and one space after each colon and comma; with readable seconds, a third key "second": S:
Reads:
{"hour": 3, "minute": 12}
